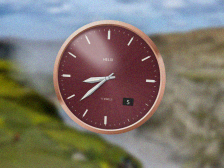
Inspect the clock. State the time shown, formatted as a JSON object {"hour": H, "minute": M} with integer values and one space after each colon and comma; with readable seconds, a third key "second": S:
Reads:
{"hour": 8, "minute": 38}
